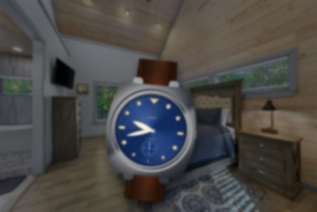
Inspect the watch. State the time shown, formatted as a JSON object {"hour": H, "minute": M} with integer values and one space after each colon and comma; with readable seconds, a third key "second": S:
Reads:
{"hour": 9, "minute": 42}
